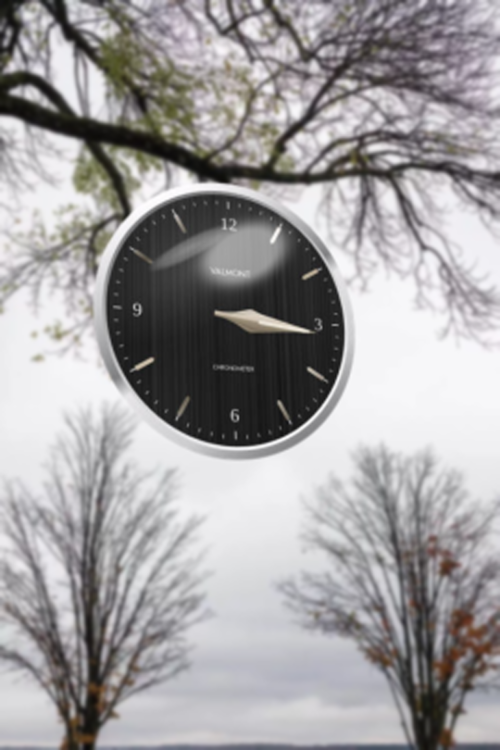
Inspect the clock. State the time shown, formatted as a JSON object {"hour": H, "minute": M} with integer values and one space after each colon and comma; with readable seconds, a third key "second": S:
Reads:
{"hour": 3, "minute": 16}
